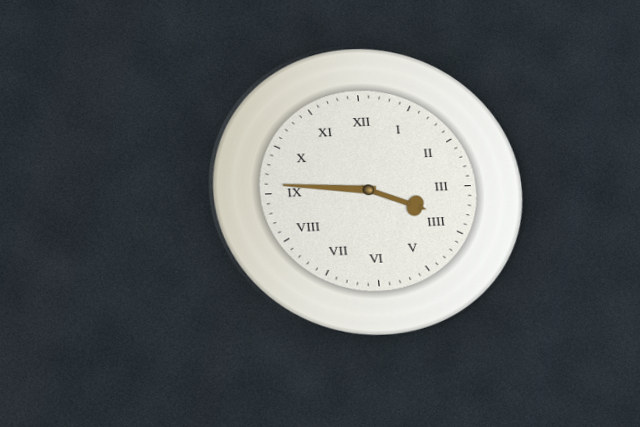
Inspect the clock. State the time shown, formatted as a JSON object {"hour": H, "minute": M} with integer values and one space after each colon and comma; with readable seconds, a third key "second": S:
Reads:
{"hour": 3, "minute": 46}
